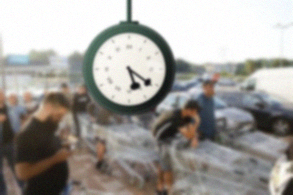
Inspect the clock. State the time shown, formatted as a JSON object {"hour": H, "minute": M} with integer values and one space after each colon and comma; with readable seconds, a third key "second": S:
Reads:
{"hour": 5, "minute": 21}
